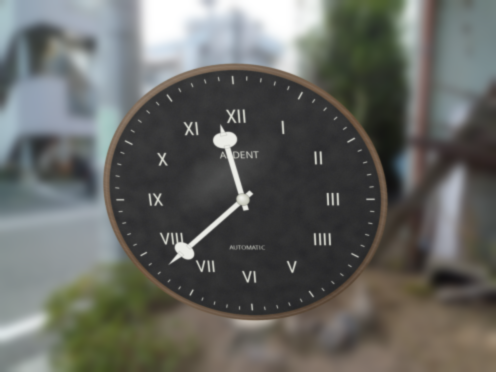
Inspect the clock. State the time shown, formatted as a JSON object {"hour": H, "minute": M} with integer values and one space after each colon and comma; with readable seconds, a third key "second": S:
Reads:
{"hour": 11, "minute": 38}
